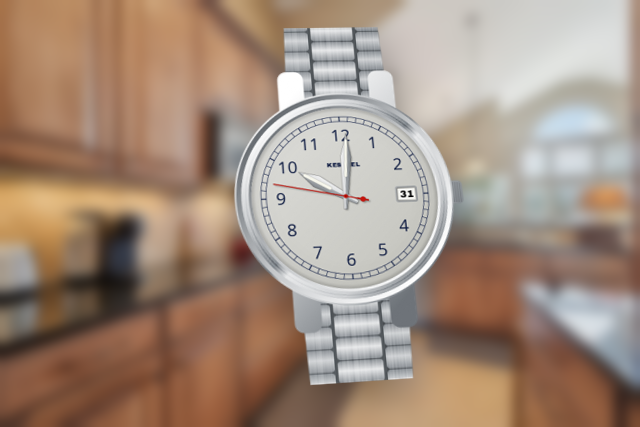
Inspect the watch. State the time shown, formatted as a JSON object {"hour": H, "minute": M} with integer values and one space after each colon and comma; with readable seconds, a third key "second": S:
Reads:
{"hour": 10, "minute": 0, "second": 47}
